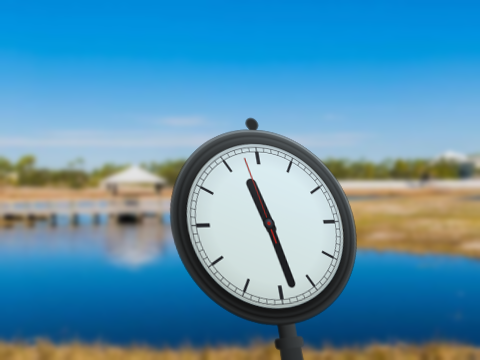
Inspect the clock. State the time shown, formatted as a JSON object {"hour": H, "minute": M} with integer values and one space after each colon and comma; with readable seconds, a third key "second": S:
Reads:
{"hour": 11, "minute": 27, "second": 58}
